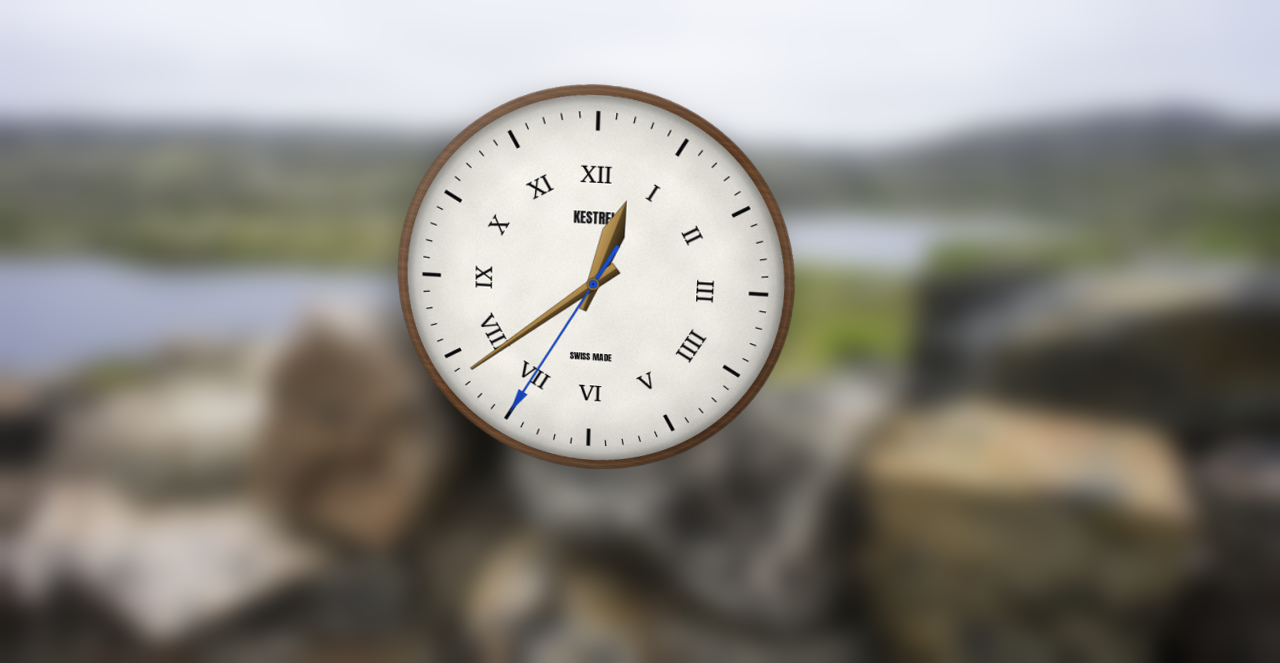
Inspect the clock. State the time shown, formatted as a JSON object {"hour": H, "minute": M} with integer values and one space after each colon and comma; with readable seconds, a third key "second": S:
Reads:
{"hour": 12, "minute": 38, "second": 35}
